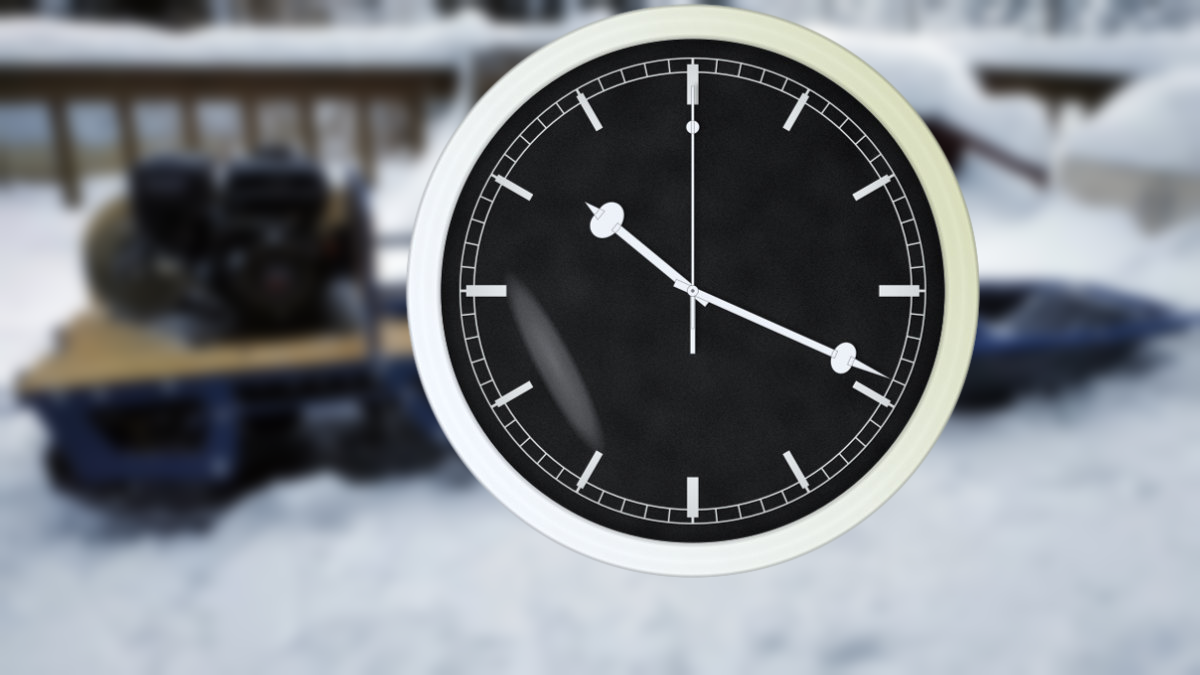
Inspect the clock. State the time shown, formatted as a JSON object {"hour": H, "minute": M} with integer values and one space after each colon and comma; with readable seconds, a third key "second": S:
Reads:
{"hour": 10, "minute": 19, "second": 0}
